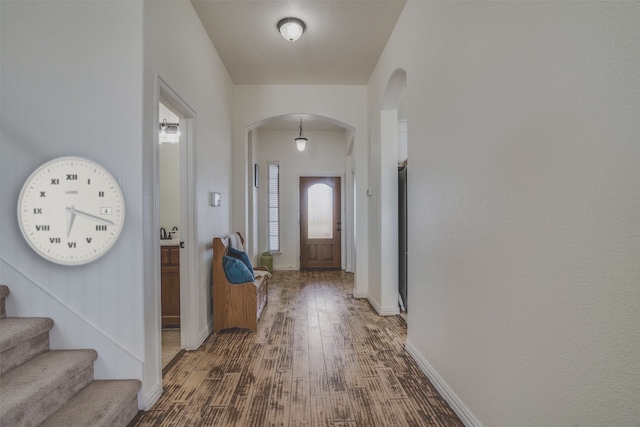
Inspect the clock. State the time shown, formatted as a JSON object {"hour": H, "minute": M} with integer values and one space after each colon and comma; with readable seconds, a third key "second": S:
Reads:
{"hour": 6, "minute": 18}
